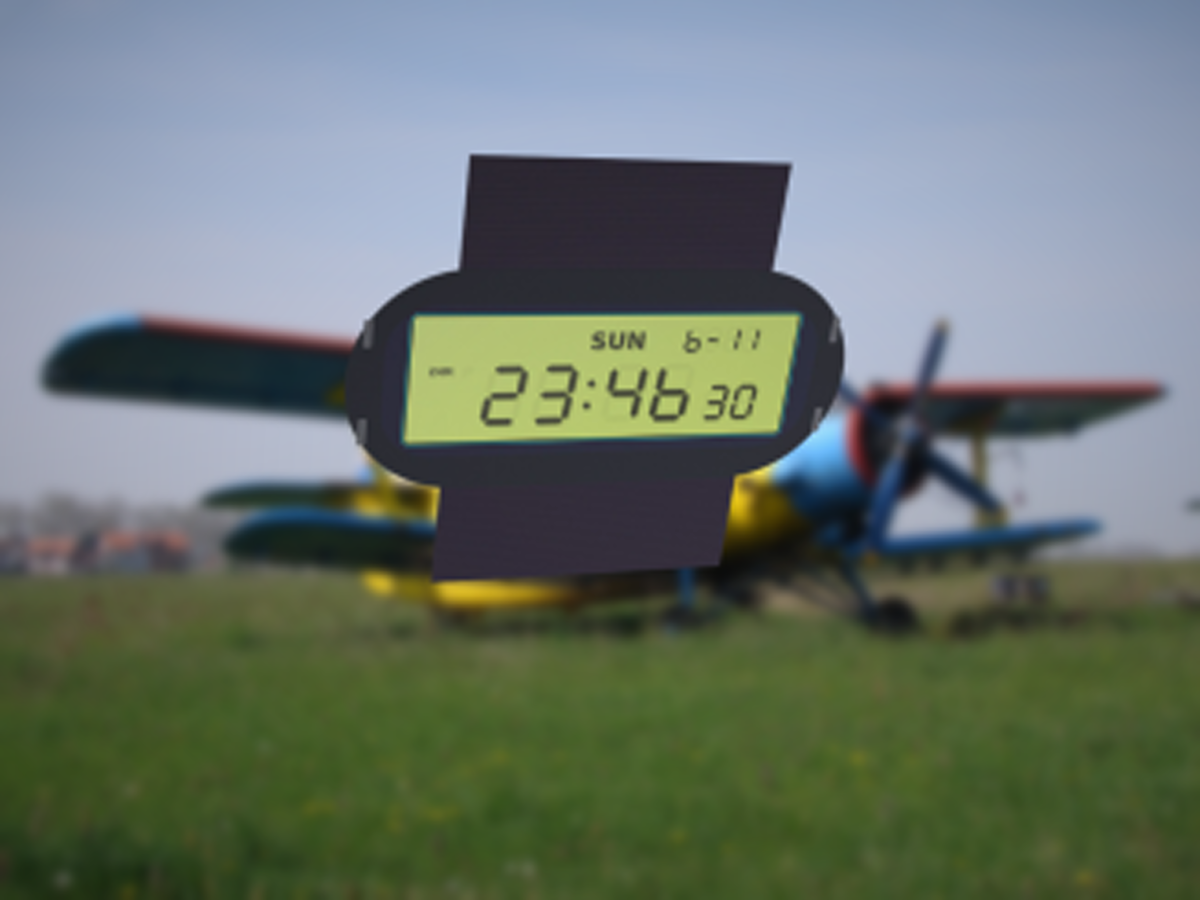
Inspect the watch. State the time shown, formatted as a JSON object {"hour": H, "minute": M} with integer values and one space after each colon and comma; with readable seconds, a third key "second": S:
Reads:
{"hour": 23, "minute": 46, "second": 30}
